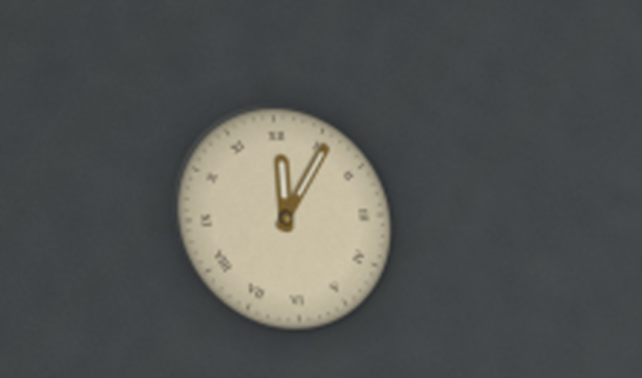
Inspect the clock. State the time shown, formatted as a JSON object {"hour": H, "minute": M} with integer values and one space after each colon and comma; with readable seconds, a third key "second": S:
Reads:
{"hour": 12, "minute": 6}
